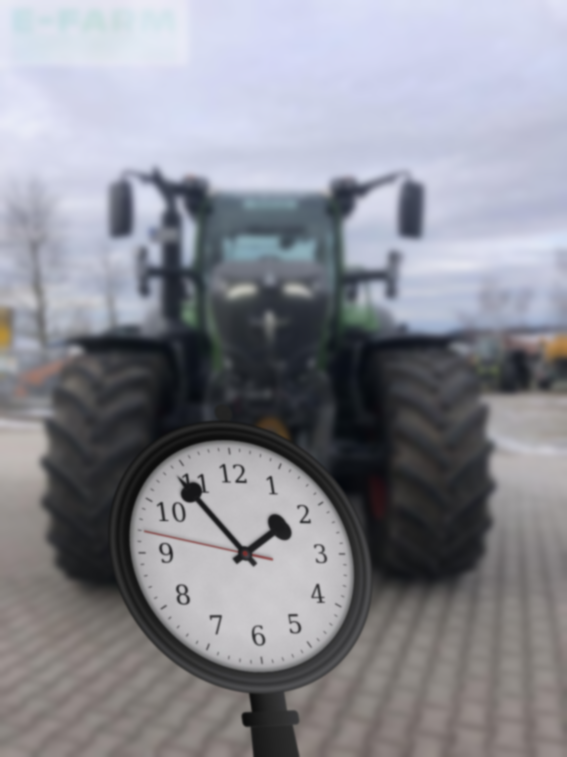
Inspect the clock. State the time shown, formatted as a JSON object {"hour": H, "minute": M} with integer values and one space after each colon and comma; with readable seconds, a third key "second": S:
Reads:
{"hour": 1, "minute": 53, "second": 47}
